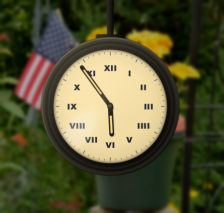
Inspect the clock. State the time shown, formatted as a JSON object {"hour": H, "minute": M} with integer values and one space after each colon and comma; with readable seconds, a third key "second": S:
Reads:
{"hour": 5, "minute": 54}
